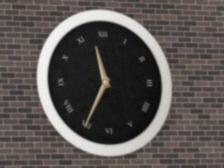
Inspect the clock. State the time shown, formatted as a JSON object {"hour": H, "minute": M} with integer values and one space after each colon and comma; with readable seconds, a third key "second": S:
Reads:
{"hour": 11, "minute": 35}
